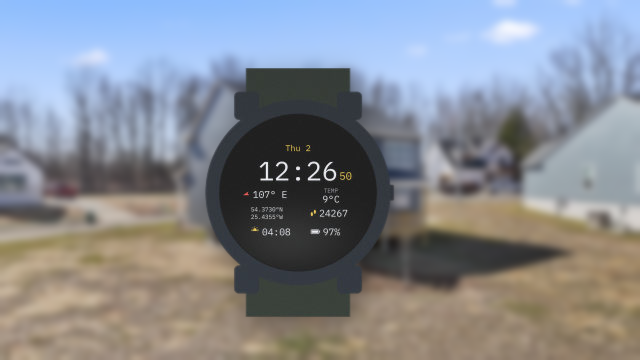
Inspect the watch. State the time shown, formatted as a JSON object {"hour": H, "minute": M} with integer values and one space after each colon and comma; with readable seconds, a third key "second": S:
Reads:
{"hour": 12, "minute": 26, "second": 50}
